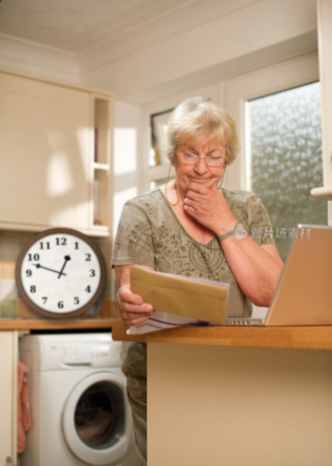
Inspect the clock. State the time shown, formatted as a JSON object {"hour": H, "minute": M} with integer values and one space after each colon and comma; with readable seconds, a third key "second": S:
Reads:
{"hour": 12, "minute": 48}
